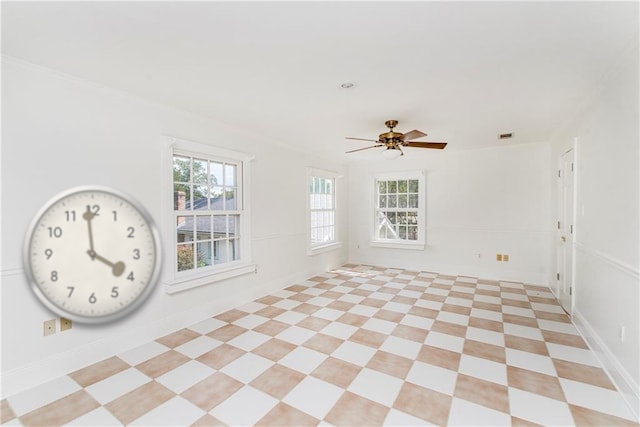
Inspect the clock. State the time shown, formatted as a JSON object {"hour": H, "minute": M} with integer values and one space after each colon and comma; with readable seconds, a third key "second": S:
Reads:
{"hour": 3, "minute": 59}
